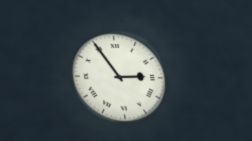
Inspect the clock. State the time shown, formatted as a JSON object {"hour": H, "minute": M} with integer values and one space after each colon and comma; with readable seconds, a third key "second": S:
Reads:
{"hour": 2, "minute": 55}
